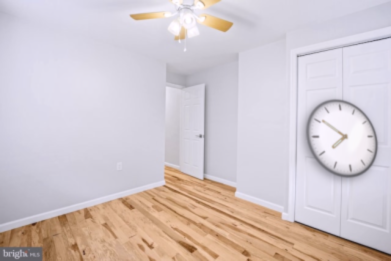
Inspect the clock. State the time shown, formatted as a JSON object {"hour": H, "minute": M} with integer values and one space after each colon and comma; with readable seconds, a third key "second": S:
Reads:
{"hour": 7, "minute": 51}
